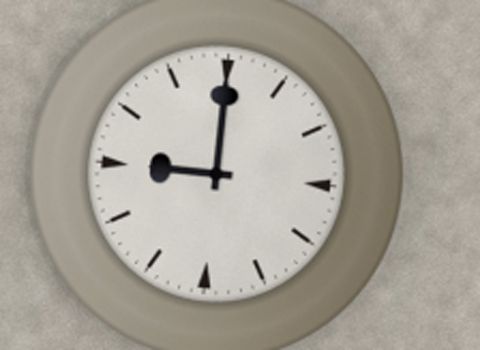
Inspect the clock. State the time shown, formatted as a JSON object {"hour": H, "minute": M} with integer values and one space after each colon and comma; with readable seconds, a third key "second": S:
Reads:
{"hour": 9, "minute": 0}
